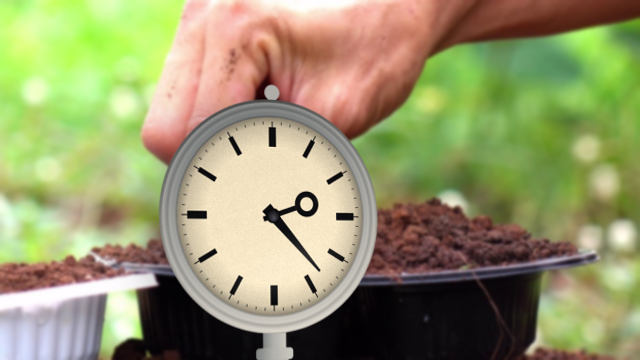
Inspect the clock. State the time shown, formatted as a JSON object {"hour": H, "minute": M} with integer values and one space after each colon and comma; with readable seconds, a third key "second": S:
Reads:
{"hour": 2, "minute": 23}
